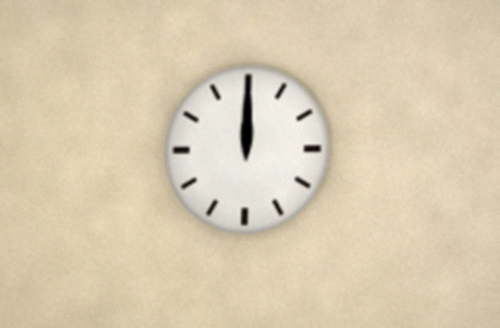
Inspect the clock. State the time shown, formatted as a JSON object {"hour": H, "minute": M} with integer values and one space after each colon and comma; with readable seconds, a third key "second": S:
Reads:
{"hour": 12, "minute": 0}
